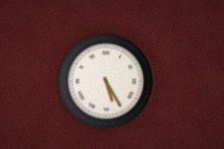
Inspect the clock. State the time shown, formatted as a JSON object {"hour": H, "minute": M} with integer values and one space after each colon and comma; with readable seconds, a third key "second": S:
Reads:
{"hour": 5, "minute": 25}
